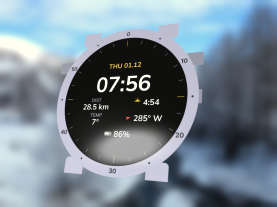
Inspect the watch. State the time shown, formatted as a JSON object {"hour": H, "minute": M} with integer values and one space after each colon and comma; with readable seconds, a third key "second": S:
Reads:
{"hour": 7, "minute": 56}
